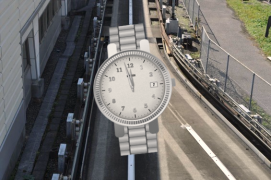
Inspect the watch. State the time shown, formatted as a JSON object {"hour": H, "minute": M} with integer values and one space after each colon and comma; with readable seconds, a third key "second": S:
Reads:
{"hour": 11, "minute": 58}
